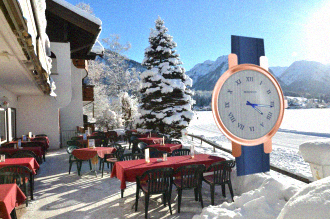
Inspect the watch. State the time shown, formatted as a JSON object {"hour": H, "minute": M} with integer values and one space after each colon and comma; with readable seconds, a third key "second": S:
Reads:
{"hour": 4, "minute": 16}
